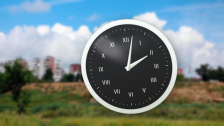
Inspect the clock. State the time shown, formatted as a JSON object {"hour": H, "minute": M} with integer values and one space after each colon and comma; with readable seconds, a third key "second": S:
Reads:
{"hour": 2, "minute": 2}
